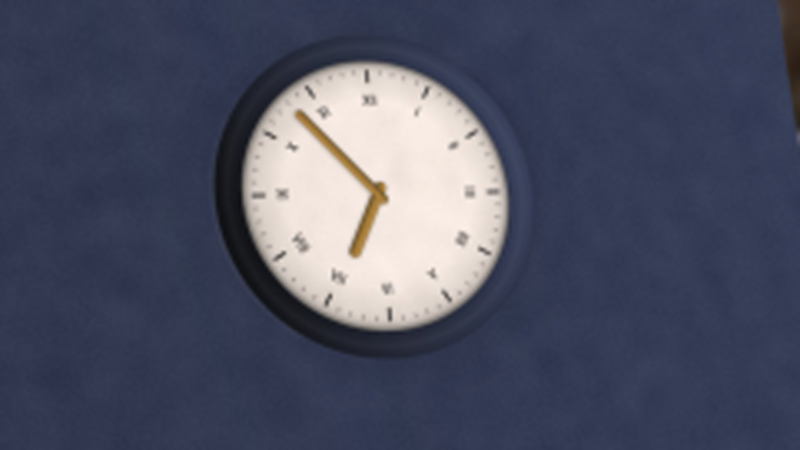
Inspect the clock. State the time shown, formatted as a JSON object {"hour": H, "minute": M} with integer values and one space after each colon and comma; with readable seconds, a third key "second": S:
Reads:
{"hour": 6, "minute": 53}
